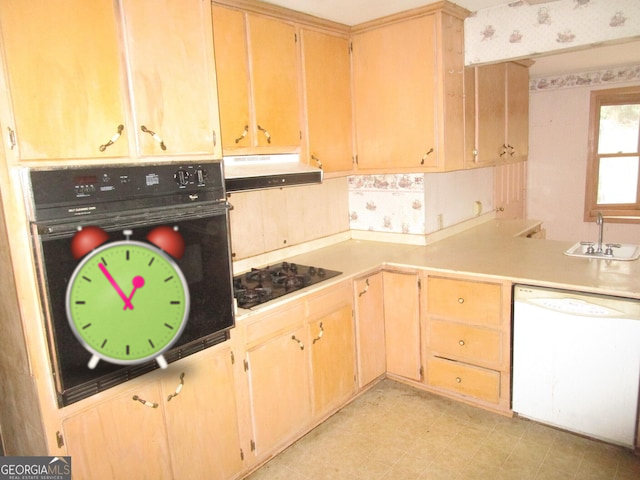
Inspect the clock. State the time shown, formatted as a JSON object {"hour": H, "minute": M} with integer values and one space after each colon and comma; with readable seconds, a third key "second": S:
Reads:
{"hour": 12, "minute": 54}
